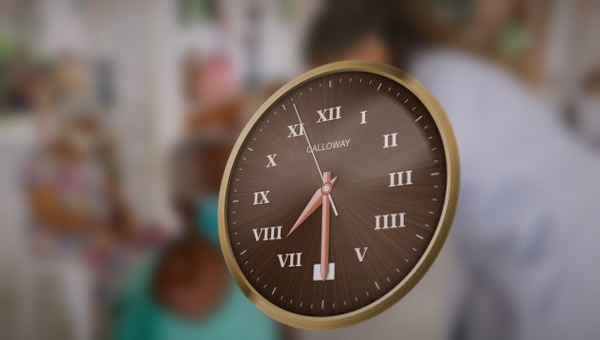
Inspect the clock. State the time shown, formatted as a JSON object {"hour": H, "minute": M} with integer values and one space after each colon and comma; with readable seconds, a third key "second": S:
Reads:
{"hour": 7, "minute": 29, "second": 56}
